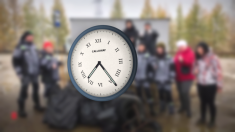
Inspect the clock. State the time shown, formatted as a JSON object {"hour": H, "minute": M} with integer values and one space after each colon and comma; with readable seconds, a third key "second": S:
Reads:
{"hour": 7, "minute": 24}
